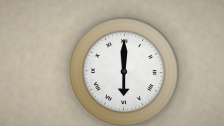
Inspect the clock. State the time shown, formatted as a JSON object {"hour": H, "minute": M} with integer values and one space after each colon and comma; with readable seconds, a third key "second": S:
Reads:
{"hour": 6, "minute": 0}
